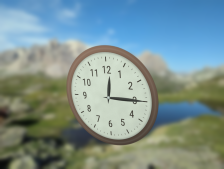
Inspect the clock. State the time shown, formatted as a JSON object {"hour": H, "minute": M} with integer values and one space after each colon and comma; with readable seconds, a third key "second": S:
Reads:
{"hour": 12, "minute": 15}
